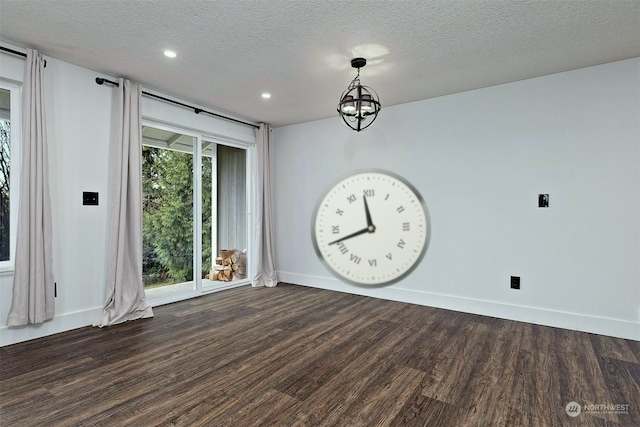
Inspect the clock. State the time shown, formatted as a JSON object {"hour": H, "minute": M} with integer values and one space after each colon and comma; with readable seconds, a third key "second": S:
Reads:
{"hour": 11, "minute": 42}
